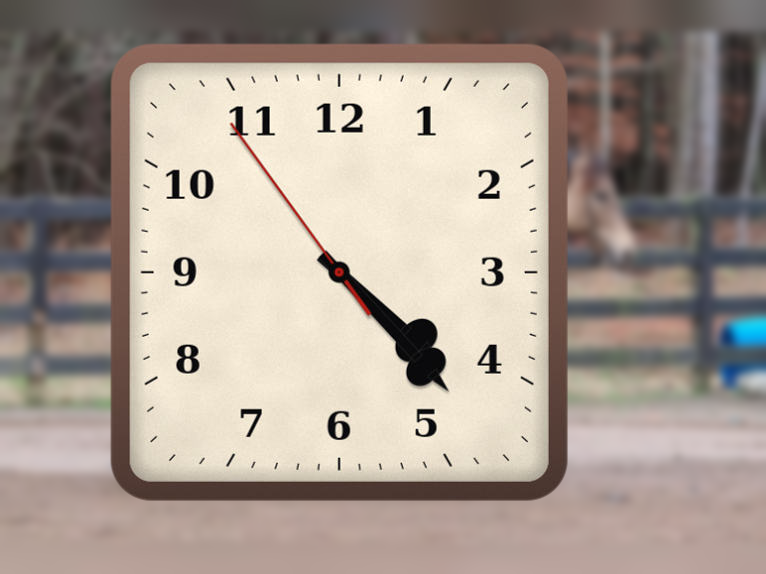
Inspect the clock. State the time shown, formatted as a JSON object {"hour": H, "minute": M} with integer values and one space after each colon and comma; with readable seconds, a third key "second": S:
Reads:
{"hour": 4, "minute": 22, "second": 54}
